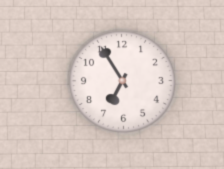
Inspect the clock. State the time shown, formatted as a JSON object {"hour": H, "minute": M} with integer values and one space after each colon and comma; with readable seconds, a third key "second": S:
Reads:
{"hour": 6, "minute": 55}
